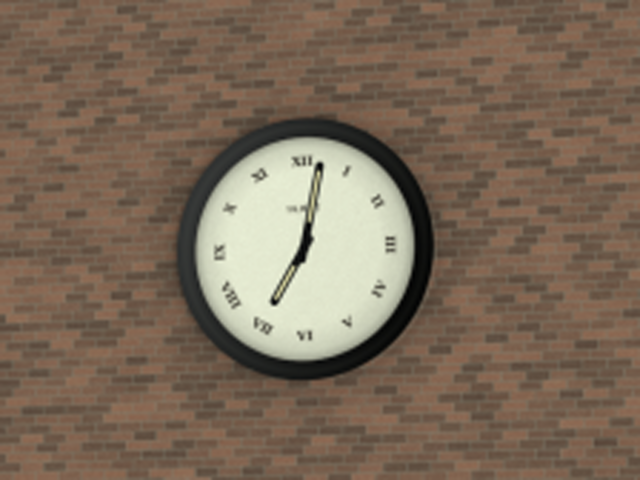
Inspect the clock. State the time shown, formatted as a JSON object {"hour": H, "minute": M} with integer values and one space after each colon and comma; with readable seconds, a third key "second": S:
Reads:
{"hour": 7, "minute": 2}
